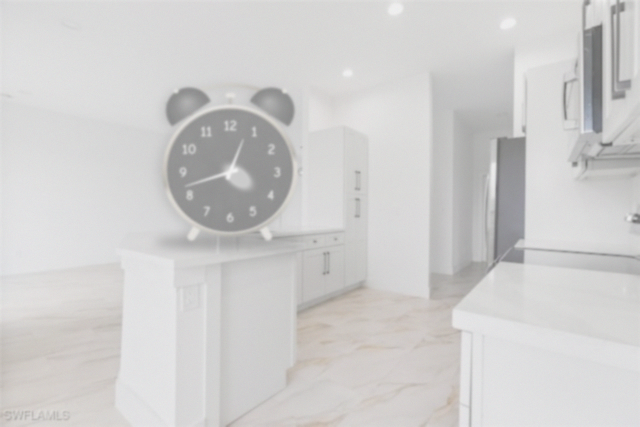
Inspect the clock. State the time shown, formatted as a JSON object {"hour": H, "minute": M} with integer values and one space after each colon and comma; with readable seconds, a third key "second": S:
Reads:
{"hour": 12, "minute": 42}
